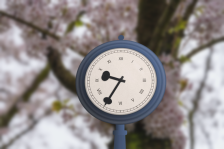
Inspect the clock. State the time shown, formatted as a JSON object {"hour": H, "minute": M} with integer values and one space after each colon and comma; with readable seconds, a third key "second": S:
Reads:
{"hour": 9, "minute": 35}
